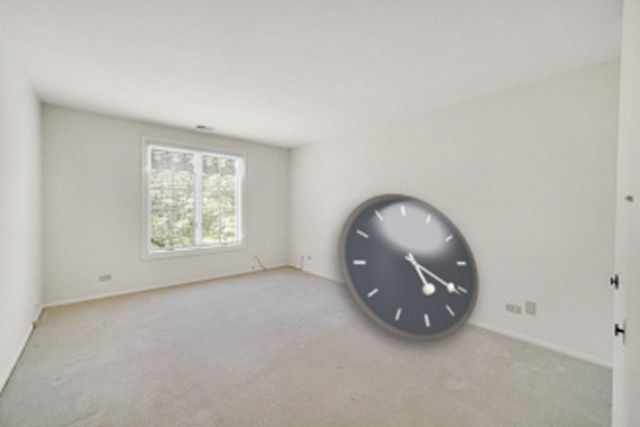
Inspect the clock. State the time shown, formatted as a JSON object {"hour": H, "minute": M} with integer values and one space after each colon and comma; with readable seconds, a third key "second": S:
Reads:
{"hour": 5, "minute": 21}
